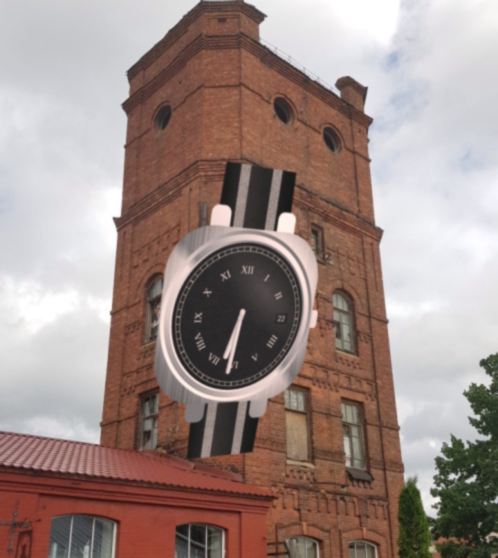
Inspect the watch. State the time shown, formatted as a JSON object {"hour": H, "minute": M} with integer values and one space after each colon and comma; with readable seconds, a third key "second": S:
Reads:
{"hour": 6, "minute": 31}
